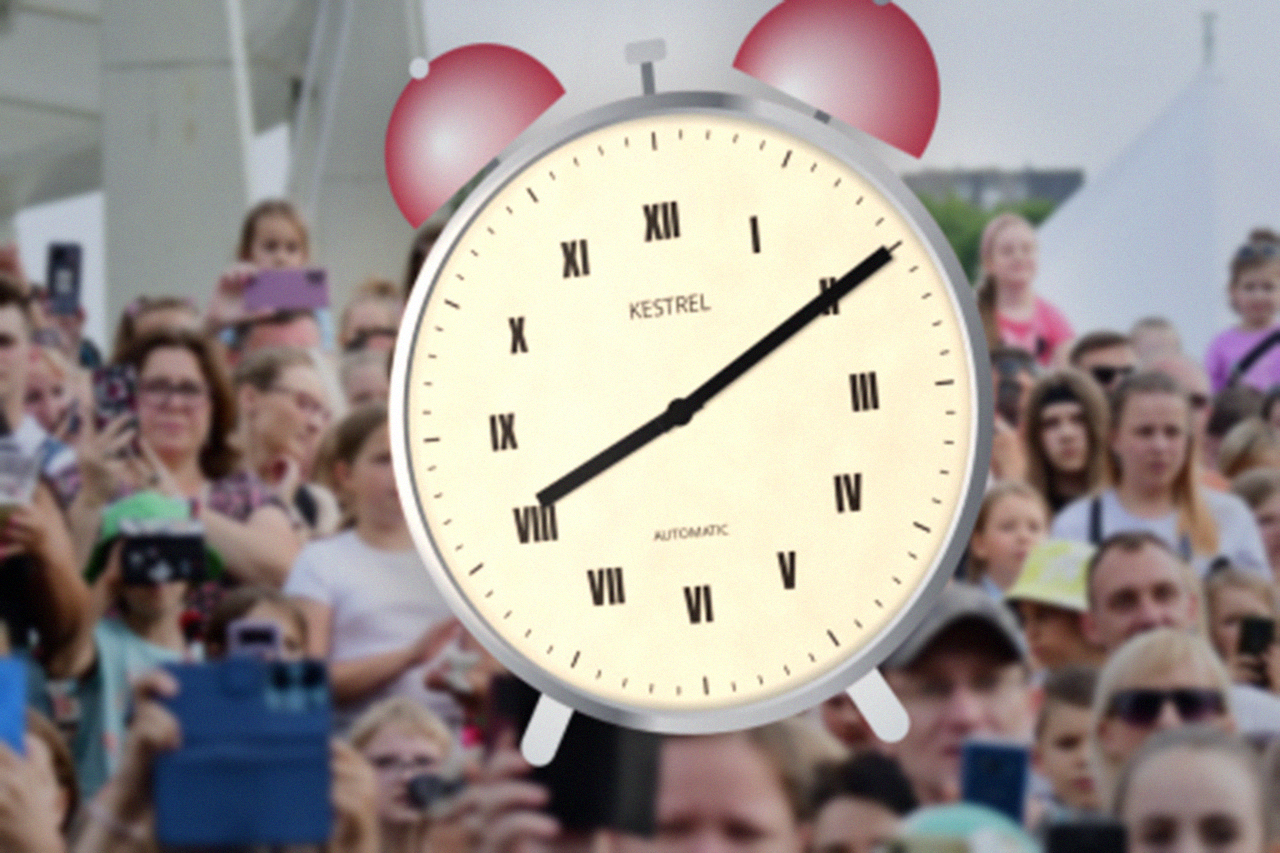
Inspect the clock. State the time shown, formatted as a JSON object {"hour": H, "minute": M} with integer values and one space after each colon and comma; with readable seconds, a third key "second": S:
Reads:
{"hour": 8, "minute": 10}
